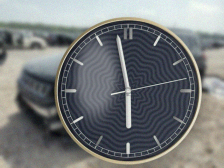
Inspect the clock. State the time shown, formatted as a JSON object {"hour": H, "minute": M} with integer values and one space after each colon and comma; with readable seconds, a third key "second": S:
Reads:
{"hour": 5, "minute": 58, "second": 13}
